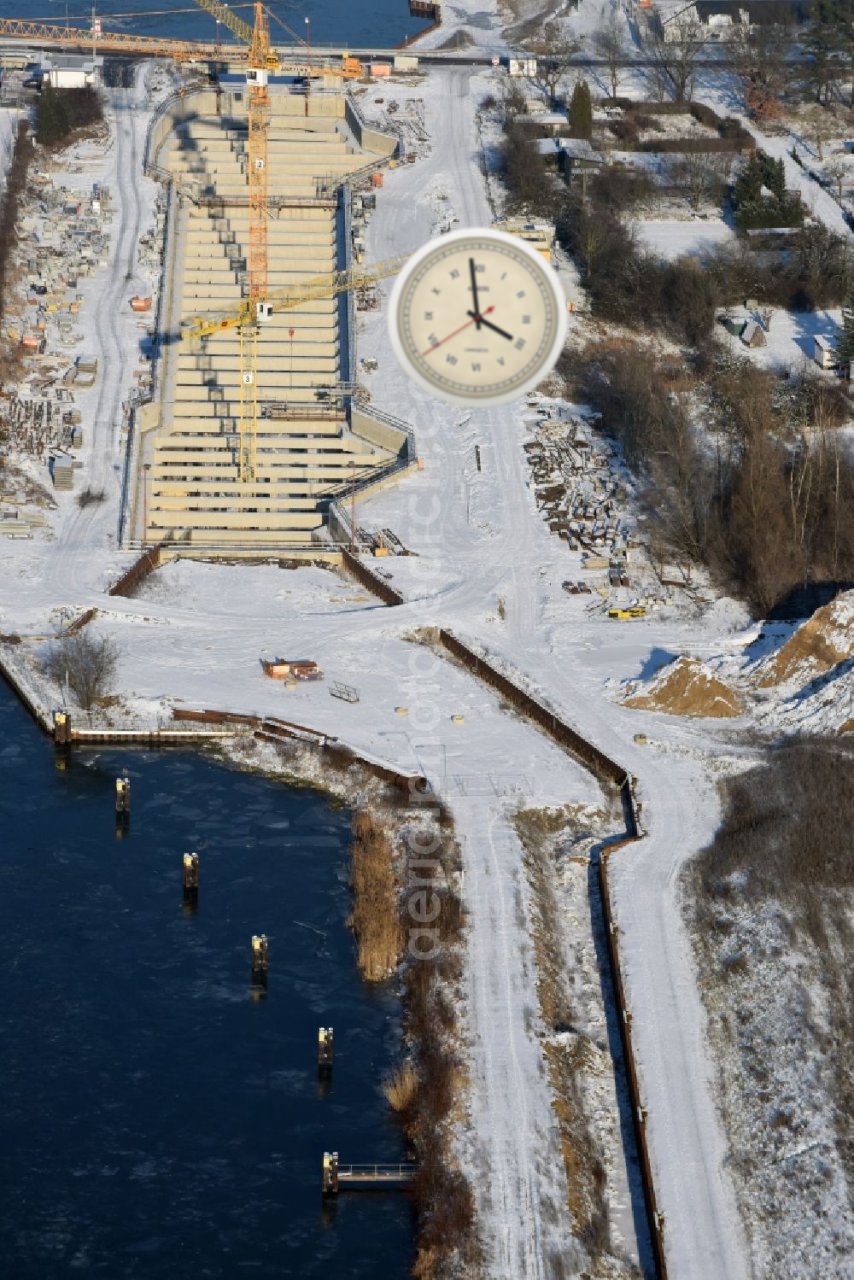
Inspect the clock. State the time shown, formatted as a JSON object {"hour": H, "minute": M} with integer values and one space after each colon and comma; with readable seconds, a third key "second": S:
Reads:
{"hour": 3, "minute": 58, "second": 39}
